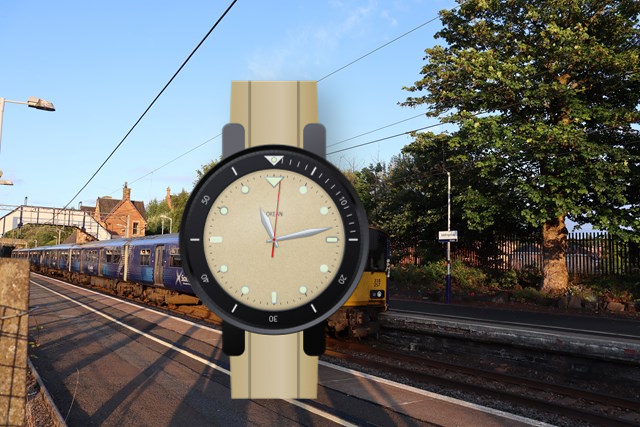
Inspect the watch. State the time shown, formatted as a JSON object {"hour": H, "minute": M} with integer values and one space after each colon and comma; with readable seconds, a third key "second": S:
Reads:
{"hour": 11, "minute": 13, "second": 1}
